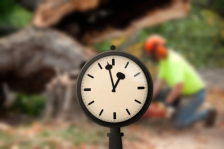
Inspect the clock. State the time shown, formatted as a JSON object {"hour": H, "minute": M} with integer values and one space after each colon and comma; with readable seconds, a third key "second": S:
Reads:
{"hour": 12, "minute": 58}
